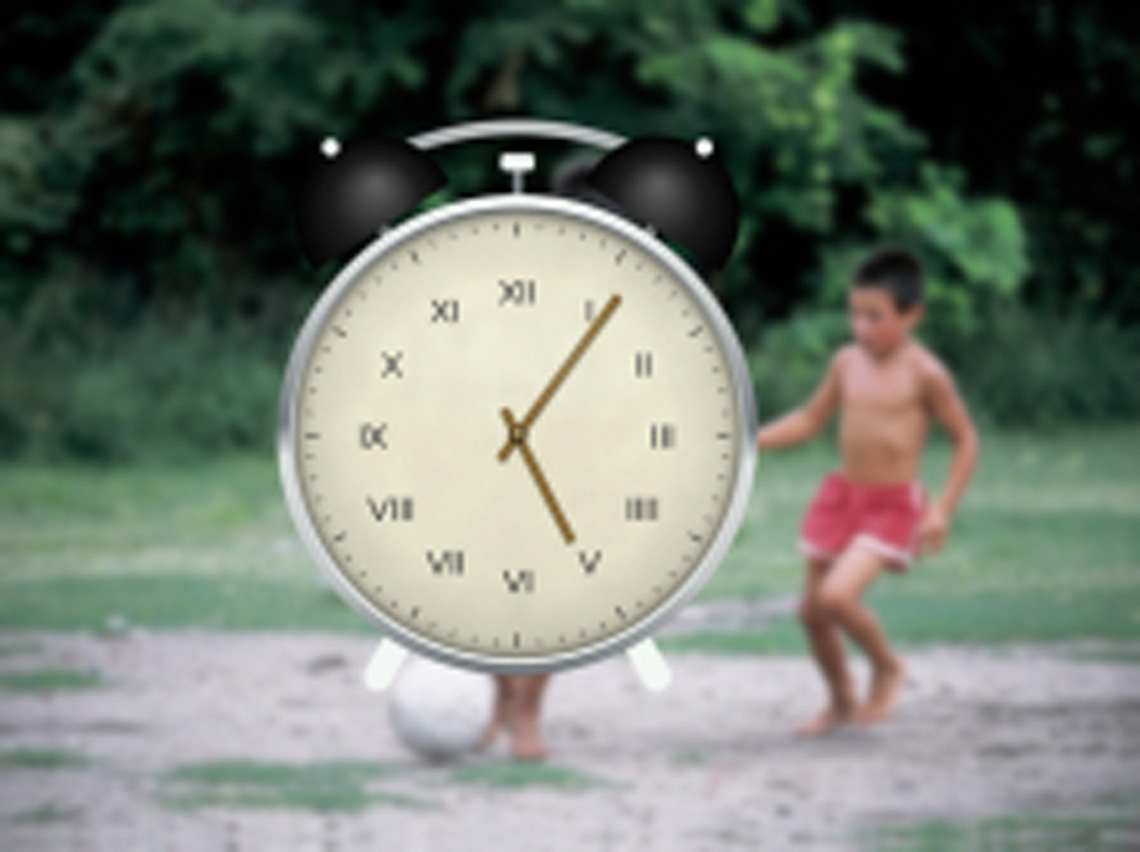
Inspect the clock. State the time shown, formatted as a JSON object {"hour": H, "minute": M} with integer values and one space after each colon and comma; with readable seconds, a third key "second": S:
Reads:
{"hour": 5, "minute": 6}
